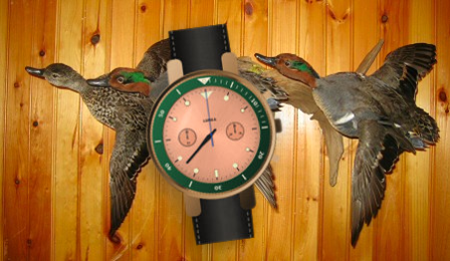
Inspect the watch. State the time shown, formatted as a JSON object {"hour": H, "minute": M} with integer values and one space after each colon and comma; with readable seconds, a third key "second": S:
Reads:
{"hour": 7, "minute": 38}
